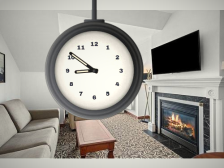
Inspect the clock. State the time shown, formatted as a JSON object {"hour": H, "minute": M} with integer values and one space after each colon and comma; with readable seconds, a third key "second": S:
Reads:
{"hour": 8, "minute": 51}
